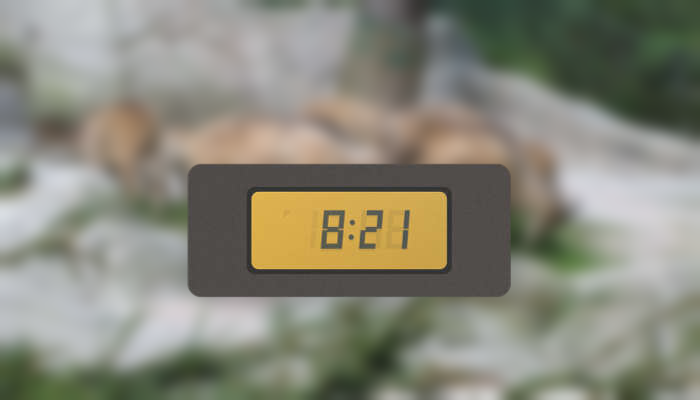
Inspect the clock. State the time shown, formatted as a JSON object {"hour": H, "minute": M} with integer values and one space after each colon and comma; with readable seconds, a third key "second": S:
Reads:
{"hour": 8, "minute": 21}
